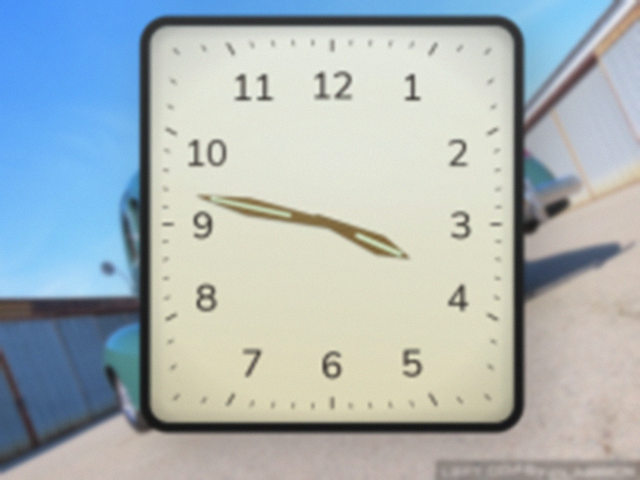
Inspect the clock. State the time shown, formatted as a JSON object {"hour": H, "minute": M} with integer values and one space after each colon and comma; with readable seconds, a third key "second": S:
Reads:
{"hour": 3, "minute": 47}
